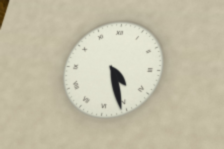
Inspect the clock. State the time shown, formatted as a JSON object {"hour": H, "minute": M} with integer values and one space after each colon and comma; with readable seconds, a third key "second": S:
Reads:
{"hour": 4, "minute": 26}
